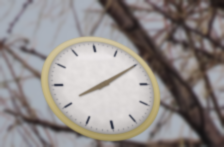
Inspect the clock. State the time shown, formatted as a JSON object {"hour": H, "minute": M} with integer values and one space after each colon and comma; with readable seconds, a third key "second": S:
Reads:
{"hour": 8, "minute": 10}
